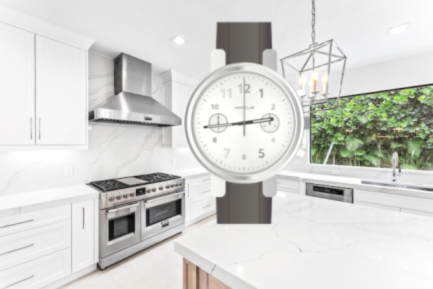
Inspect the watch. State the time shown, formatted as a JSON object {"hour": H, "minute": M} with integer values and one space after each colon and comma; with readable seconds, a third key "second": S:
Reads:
{"hour": 2, "minute": 44}
